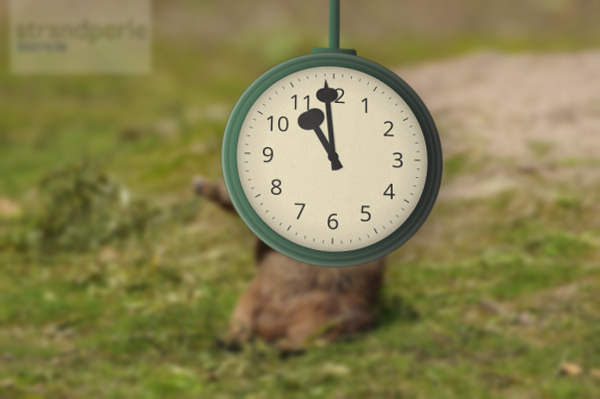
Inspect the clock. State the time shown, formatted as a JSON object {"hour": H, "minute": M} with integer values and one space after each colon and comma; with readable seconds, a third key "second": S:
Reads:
{"hour": 10, "minute": 59}
